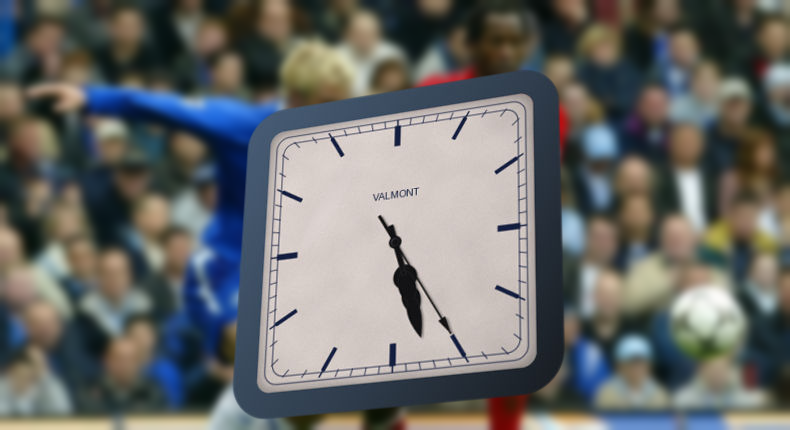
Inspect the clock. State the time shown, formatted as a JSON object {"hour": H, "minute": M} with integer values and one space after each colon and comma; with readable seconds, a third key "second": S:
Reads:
{"hour": 5, "minute": 27, "second": 25}
